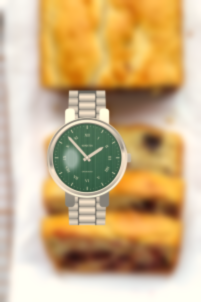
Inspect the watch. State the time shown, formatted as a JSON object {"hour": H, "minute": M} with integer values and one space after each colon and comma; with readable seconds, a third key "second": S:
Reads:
{"hour": 1, "minute": 53}
